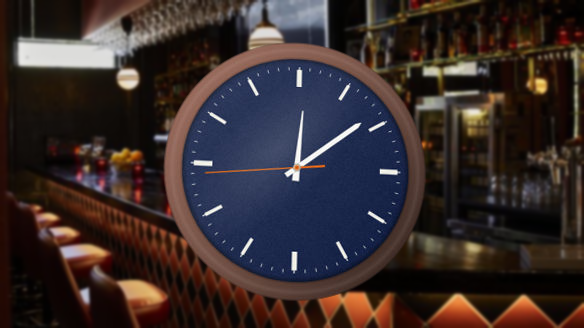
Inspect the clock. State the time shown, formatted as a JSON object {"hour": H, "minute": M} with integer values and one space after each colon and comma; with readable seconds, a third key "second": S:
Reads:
{"hour": 12, "minute": 8, "second": 44}
